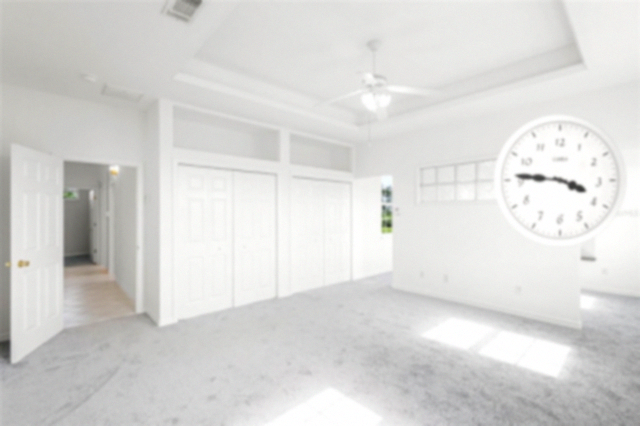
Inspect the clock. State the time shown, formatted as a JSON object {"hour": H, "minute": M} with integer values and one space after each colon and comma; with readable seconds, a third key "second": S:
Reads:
{"hour": 3, "minute": 46}
